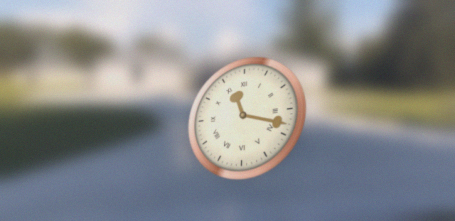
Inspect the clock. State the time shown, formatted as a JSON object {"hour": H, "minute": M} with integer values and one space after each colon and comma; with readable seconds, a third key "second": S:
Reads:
{"hour": 11, "minute": 18}
